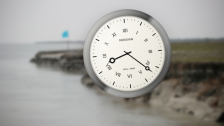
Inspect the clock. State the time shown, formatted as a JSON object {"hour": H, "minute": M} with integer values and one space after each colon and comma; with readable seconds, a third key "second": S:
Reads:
{"hour": 8, "minute": 22}
